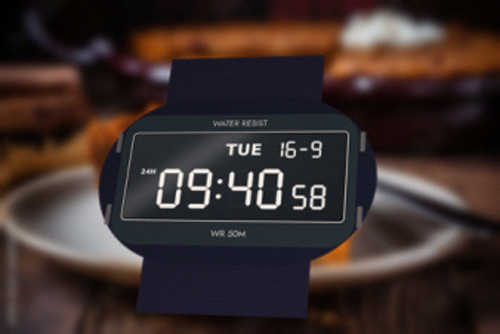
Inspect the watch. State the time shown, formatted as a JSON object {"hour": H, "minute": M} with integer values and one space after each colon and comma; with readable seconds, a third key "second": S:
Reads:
{"hour": 9, "minute": 40, "second": 58}
